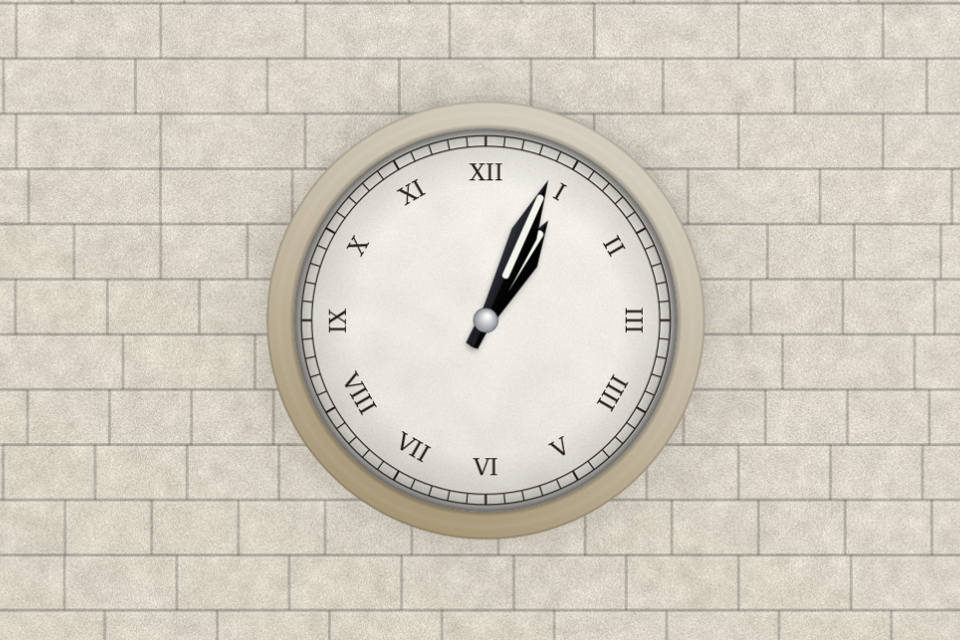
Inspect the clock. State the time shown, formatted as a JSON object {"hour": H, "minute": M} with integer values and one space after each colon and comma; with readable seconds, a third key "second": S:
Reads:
{"hour": 1, "minute": 4}
